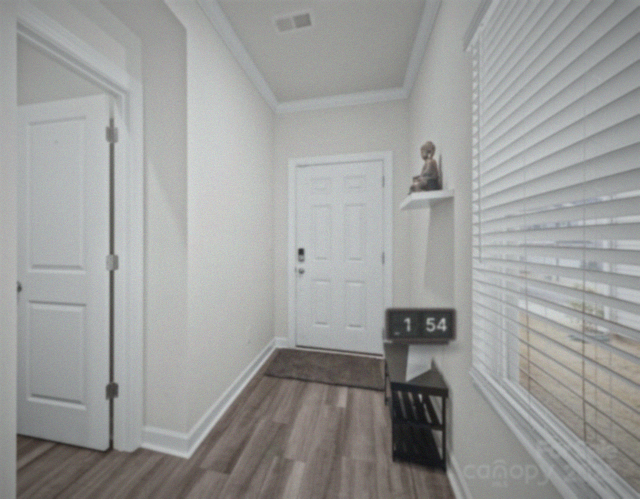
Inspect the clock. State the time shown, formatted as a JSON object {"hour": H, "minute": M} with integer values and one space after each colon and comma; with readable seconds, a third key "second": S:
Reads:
{"hour": 1, "minute": 54}
